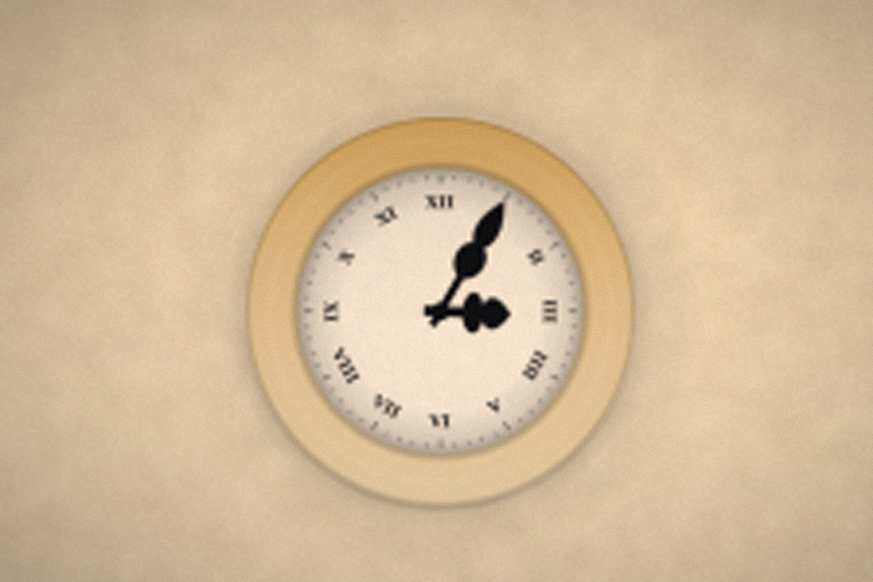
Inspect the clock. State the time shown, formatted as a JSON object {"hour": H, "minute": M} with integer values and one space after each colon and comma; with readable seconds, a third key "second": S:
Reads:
{"hour": 3, "minute": 5}
